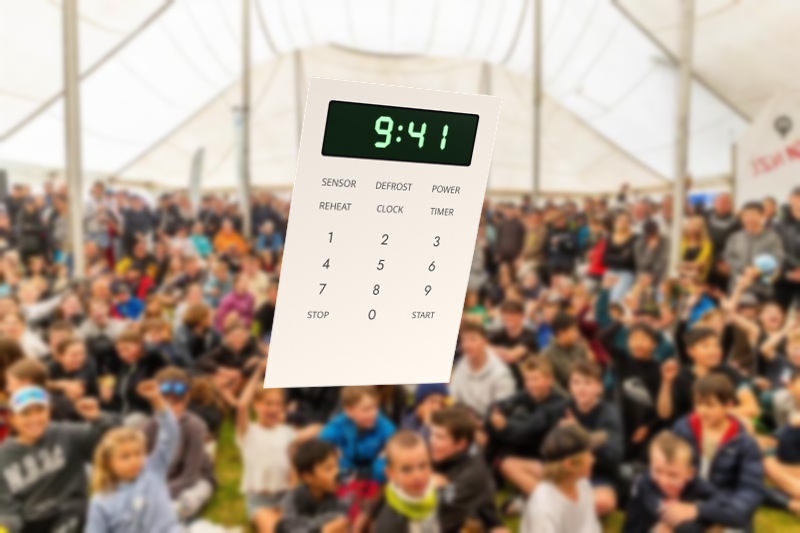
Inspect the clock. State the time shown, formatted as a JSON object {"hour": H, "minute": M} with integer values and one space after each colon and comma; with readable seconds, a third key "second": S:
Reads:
{"hour": 9, "minute": 41}
